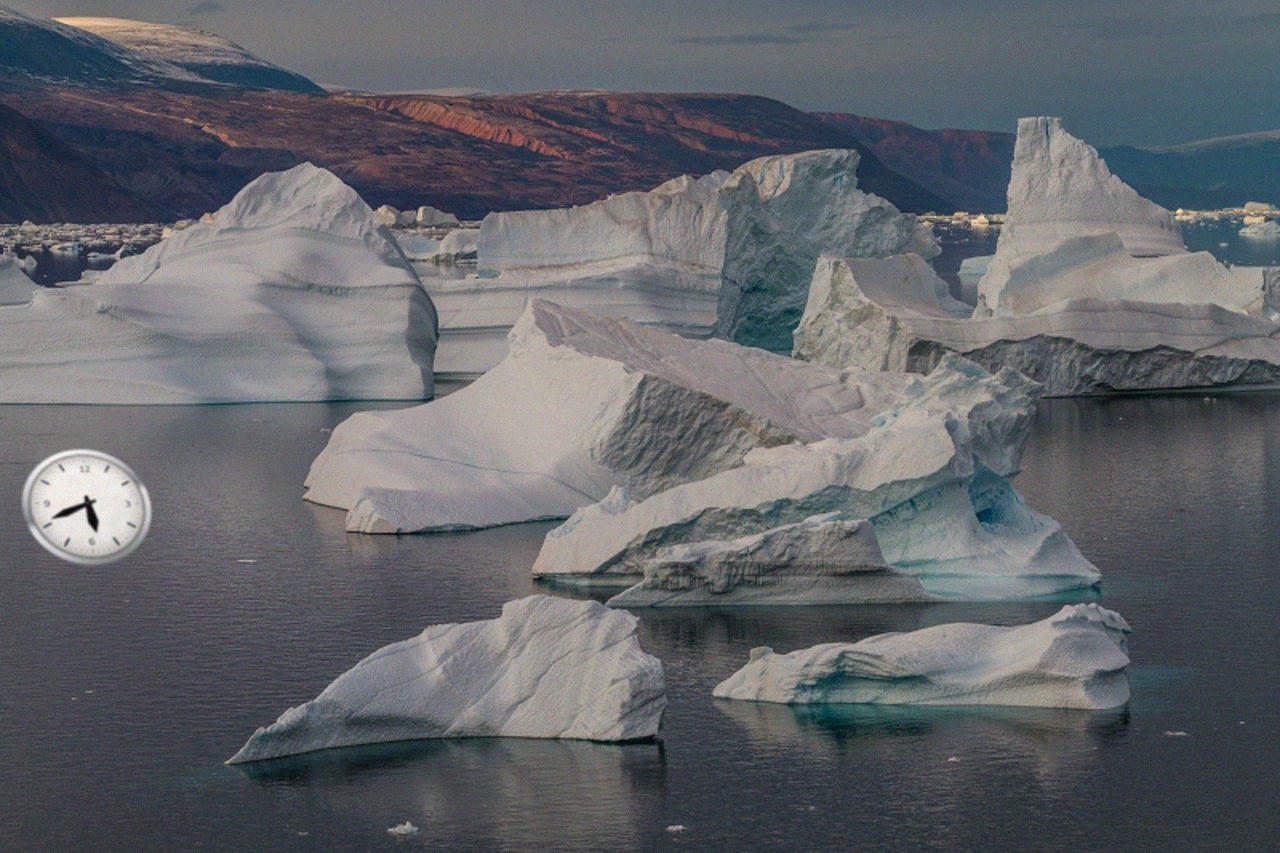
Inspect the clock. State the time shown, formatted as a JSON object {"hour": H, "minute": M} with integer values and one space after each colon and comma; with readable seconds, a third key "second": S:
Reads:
{"hour": 5, "minute": 41}
